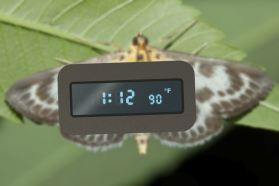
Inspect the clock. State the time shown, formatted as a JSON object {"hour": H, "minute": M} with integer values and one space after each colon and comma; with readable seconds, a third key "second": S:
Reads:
{"hour": 1, "minute": 12}
